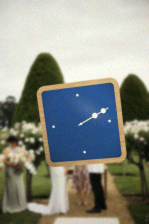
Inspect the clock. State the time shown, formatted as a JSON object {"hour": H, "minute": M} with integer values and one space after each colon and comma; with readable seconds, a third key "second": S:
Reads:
{"hour": 2, "minute": 11}
